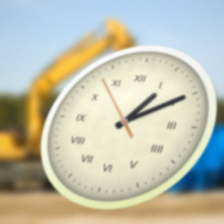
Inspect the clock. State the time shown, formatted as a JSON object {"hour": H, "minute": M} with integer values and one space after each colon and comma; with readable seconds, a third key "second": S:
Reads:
{"hour": 1, "minute": 9, "second": 53}
